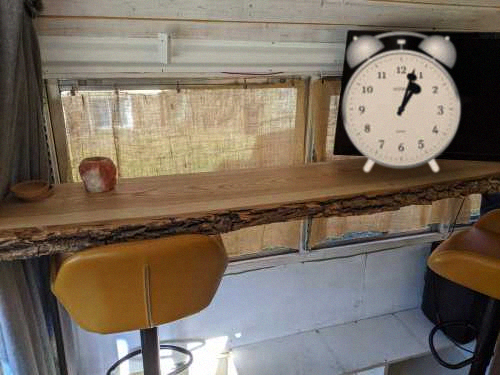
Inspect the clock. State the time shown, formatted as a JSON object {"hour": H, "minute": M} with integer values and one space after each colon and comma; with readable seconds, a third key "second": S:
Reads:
{"hour": 1, "minute": 3}
